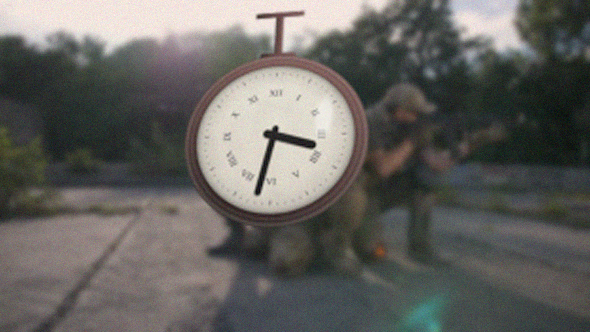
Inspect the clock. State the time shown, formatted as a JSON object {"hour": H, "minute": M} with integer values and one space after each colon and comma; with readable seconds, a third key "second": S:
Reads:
{"hour": 3, "minute": 32}
